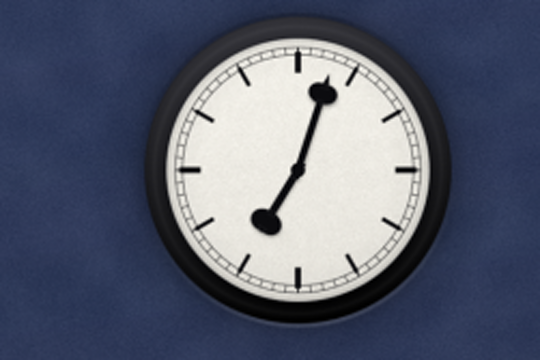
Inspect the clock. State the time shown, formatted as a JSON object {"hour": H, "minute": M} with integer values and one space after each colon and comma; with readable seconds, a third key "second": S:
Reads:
{"hour": 7, "minute": 3}
